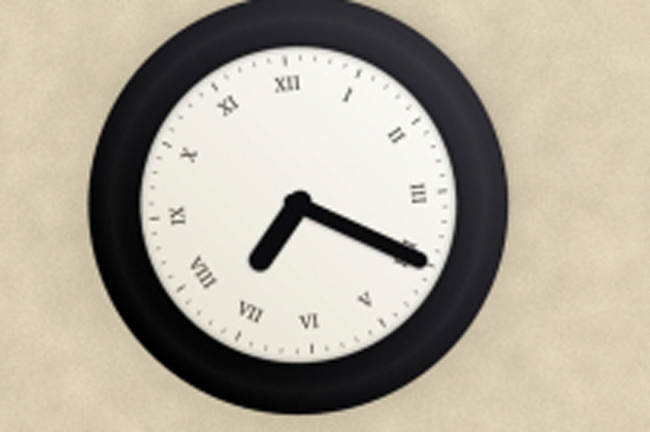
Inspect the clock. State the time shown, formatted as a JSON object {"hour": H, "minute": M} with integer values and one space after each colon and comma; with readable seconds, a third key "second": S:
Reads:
{"hour": 7, "minute": 20}
